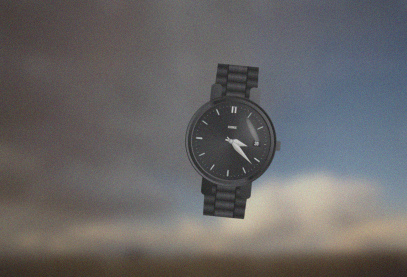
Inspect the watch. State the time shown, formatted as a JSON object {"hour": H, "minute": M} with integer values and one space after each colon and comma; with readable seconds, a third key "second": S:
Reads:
{"hour": 3, "minute": 22}
